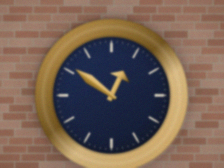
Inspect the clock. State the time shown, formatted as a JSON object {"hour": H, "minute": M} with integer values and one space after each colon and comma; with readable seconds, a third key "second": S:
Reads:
{"hour": 12, "minute": 51}
